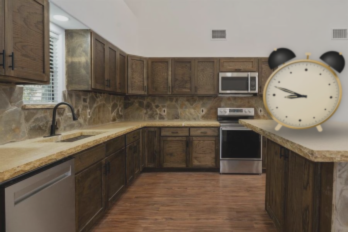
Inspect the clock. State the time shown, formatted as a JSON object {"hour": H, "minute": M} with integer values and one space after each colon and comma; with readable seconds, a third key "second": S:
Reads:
{"hour": 8, "minute": 48}
